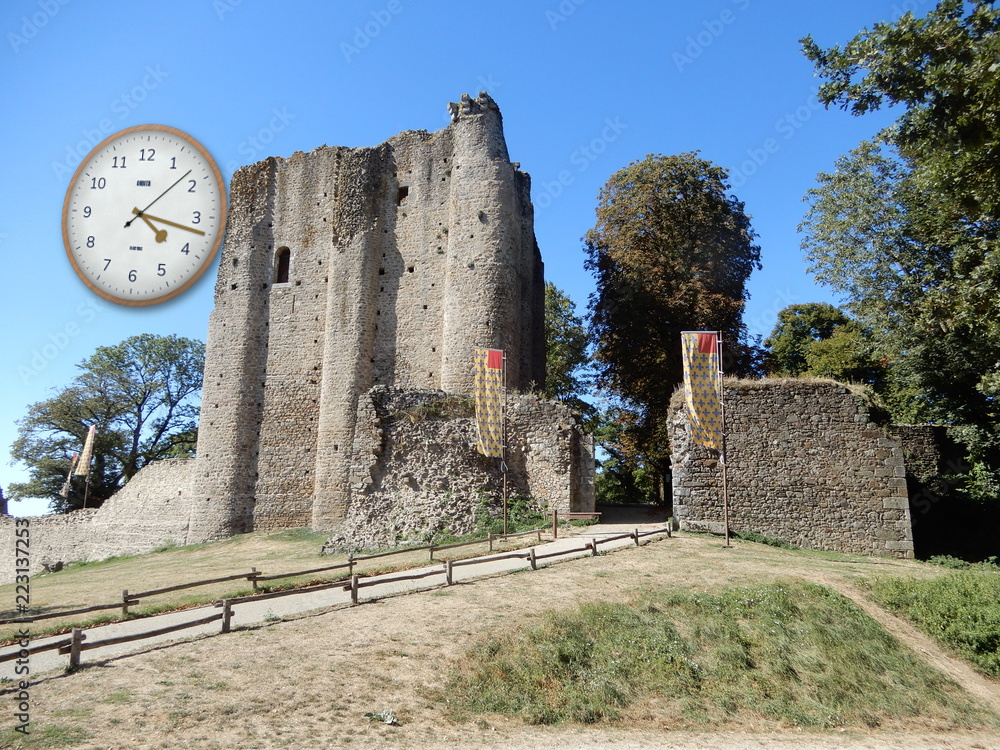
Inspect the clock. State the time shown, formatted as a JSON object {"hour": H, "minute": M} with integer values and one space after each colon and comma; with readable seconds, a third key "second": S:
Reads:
{"hour": 4, "minute": 17, "second": 8}
